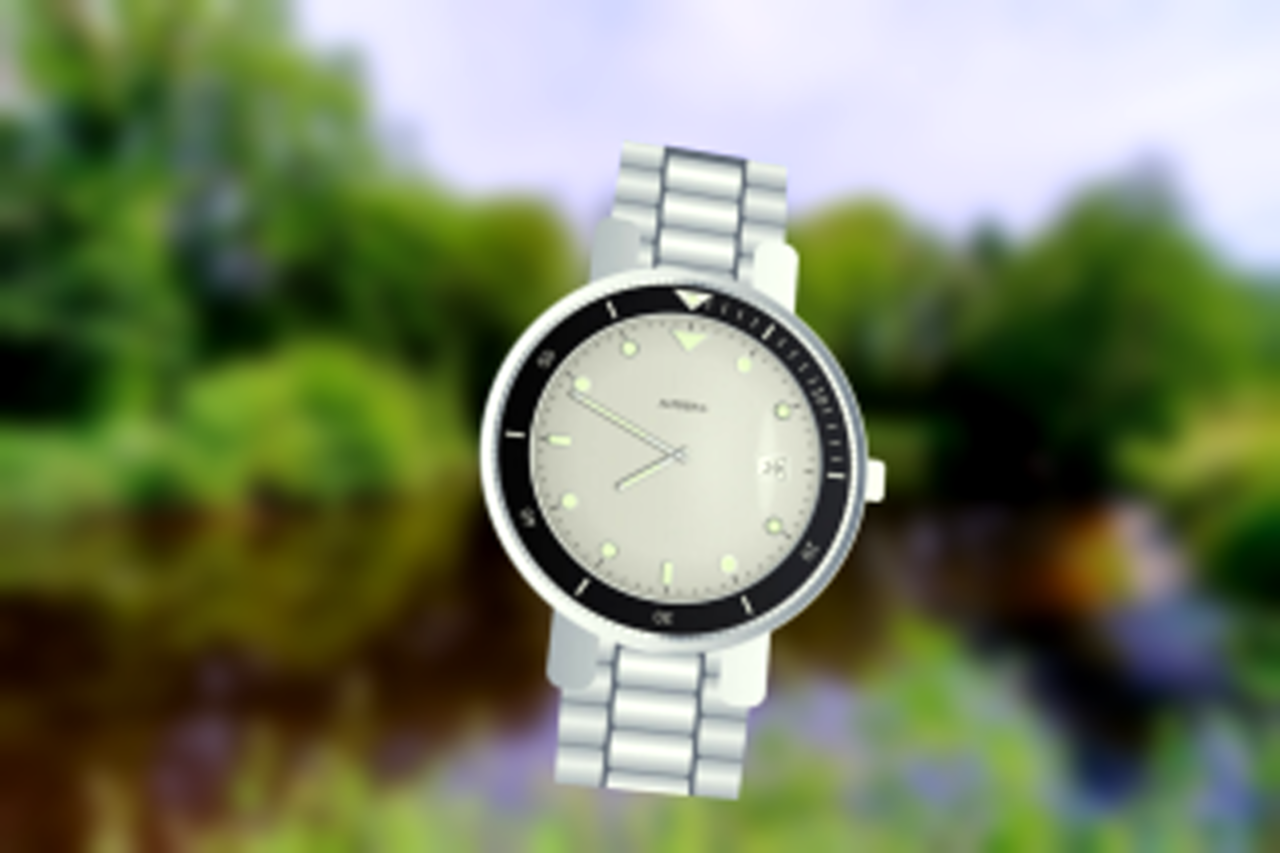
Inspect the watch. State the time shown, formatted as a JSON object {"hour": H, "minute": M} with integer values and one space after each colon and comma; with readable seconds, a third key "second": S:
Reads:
{"hour": 7, "minute": 49}
